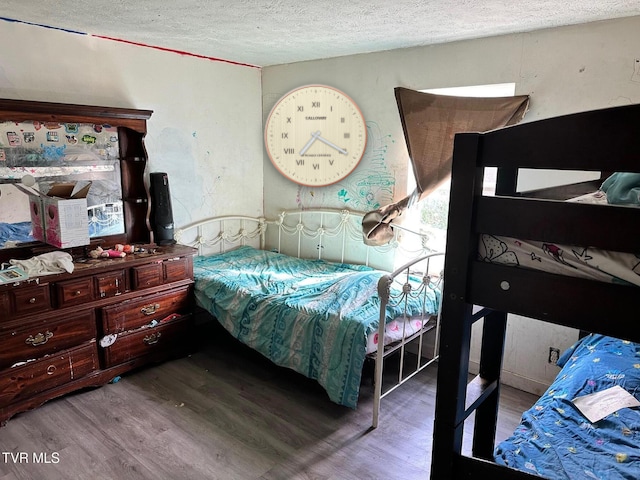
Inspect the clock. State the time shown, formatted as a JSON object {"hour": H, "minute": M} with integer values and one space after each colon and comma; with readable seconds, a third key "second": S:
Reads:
{"hour": 7, "minute": 20}
